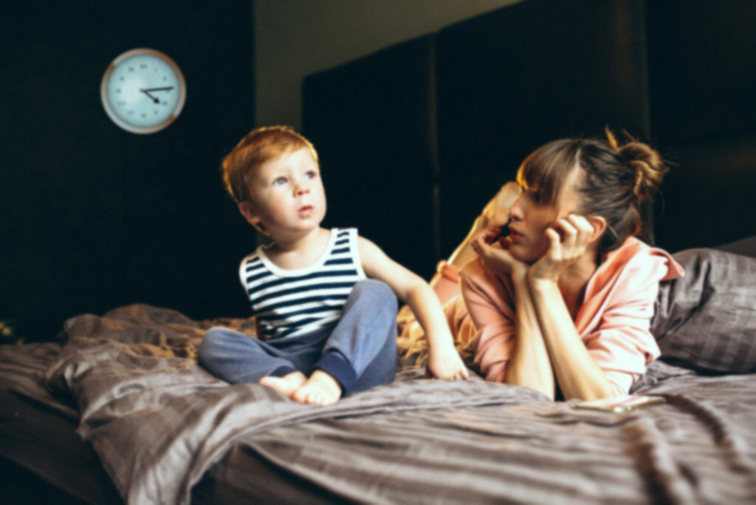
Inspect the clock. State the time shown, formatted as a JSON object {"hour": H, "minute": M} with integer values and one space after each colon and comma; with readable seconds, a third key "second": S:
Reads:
{"hour": 4, "minute": 14}
